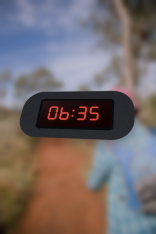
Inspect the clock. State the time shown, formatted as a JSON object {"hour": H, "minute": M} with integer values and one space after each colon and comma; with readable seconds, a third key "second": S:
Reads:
{"hour": 6, "minute": 35}
